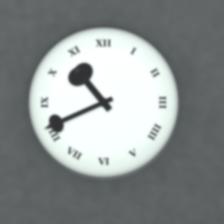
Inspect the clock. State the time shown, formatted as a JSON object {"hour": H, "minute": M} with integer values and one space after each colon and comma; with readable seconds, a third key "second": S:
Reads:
{"hour": 10, "minute": 41}
